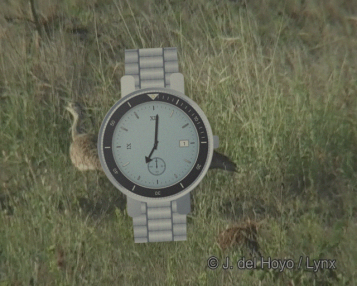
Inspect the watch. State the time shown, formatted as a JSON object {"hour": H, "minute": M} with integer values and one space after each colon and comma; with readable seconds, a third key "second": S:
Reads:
{"hour": 7, "minute": 1}
